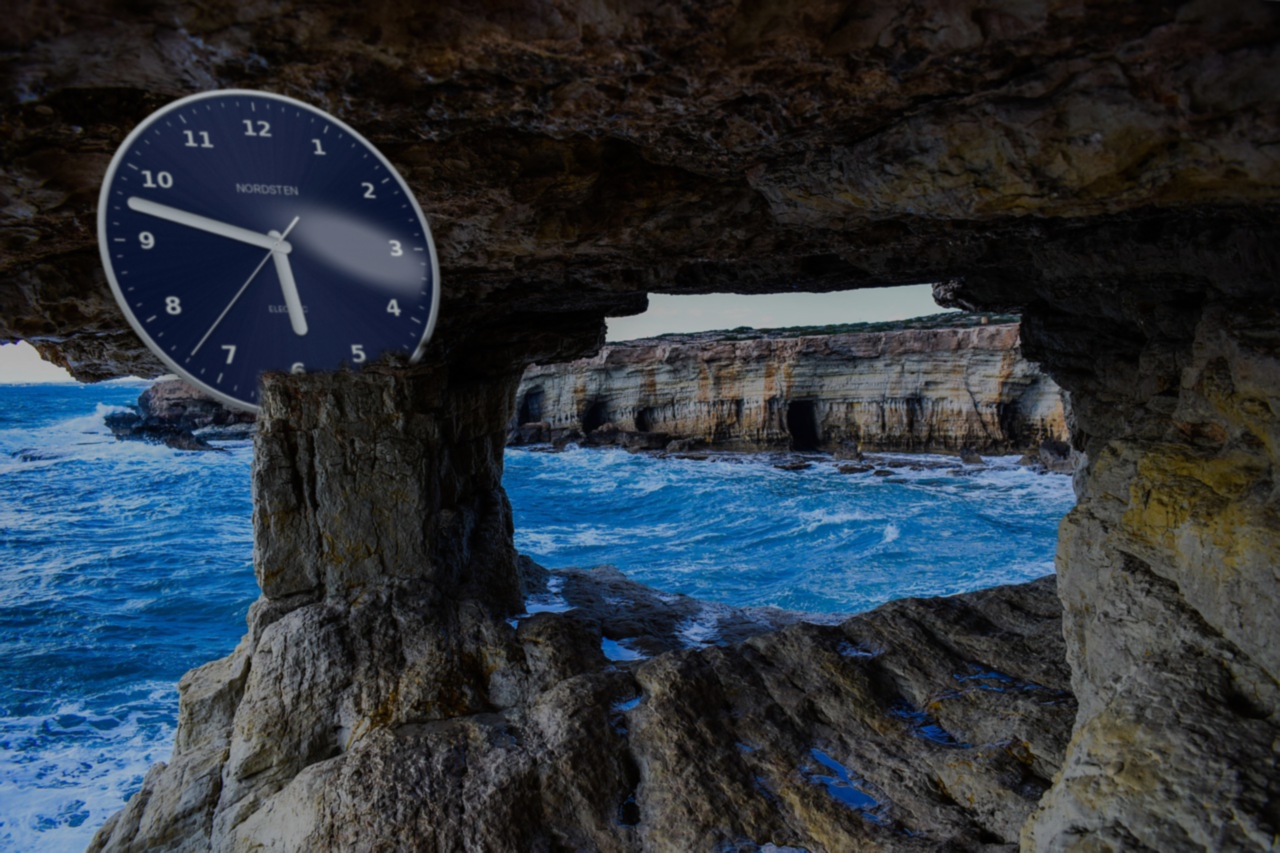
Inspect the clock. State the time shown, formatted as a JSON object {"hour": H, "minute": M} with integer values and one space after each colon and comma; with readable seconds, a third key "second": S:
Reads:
{"hour": 5, "minute": 47, "second": 37}
